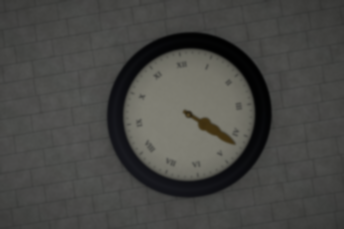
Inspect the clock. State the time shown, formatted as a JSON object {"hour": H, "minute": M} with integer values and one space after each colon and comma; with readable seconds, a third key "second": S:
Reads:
{"hour": 4, "minute": 22}
